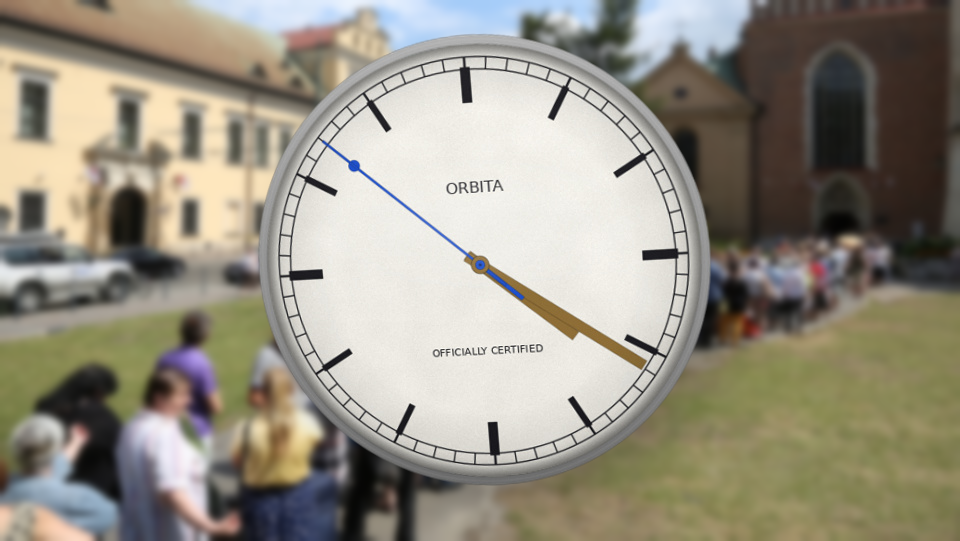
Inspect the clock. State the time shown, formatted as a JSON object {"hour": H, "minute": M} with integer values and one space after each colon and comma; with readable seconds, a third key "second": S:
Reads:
{"hour": 4, "minute": 20, "second": 52}
